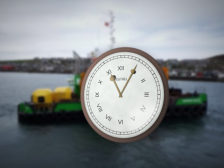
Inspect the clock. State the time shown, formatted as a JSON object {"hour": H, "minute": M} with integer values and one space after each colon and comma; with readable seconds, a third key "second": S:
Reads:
{"hour": 11, "minute": 5}
